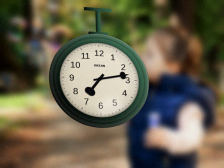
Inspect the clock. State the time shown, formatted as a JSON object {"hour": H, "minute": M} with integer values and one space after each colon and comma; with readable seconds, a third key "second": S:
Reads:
{"hour": 7, "minute": 13}
